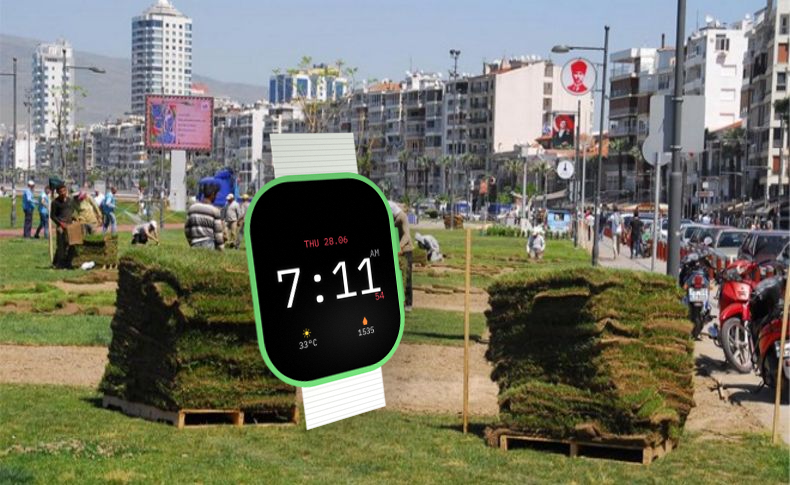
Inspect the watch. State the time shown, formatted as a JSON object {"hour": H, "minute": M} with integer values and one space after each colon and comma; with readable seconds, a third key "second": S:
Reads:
{"hour": 7, "minute": 11, "second": 54}
